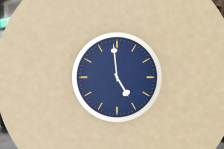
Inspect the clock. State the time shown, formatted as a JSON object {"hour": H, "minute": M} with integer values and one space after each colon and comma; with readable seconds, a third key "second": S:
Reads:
{"hour": 4, "minute": 59}
